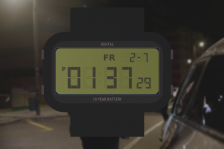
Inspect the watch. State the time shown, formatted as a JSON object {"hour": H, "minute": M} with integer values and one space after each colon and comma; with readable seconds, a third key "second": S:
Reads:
{"hour": 1, "minute": 37, "second": 29}
